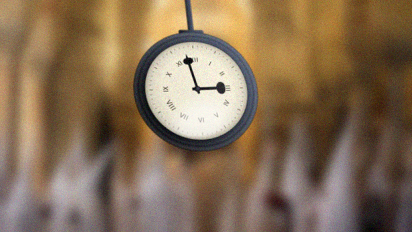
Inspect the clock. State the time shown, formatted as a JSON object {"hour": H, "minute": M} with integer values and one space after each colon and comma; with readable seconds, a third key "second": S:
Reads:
{"hour": 2, "minute": 58}
